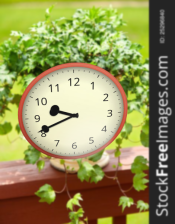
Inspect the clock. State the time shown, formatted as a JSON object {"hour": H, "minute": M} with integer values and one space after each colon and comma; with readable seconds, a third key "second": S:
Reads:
{"hour": 9, "minute": 41}
